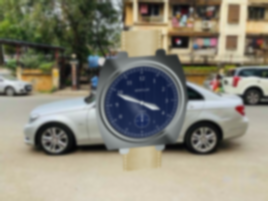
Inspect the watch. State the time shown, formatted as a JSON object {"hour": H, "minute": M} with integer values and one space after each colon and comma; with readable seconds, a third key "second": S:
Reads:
{"hour": 3, "minute": 49}
